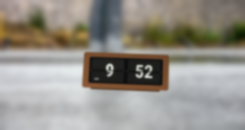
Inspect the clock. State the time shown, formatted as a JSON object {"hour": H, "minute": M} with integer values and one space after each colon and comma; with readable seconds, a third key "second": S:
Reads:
{"hour": 9, "minute": 52}
